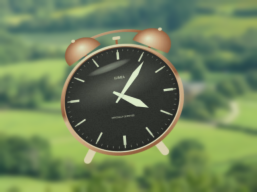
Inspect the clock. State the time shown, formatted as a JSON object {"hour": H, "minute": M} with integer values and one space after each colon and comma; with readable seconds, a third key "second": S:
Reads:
{"hour": 4, "minute": 6}
